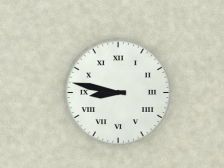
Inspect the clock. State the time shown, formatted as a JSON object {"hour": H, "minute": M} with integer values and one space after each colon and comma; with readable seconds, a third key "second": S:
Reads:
{"hour": 8, "minute": 47}
